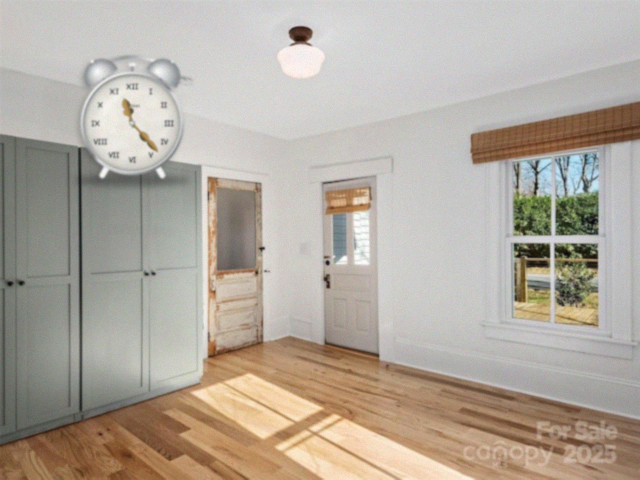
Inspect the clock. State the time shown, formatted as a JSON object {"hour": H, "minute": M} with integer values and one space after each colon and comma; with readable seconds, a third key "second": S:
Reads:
{"hour": 11, "minute": 23}
